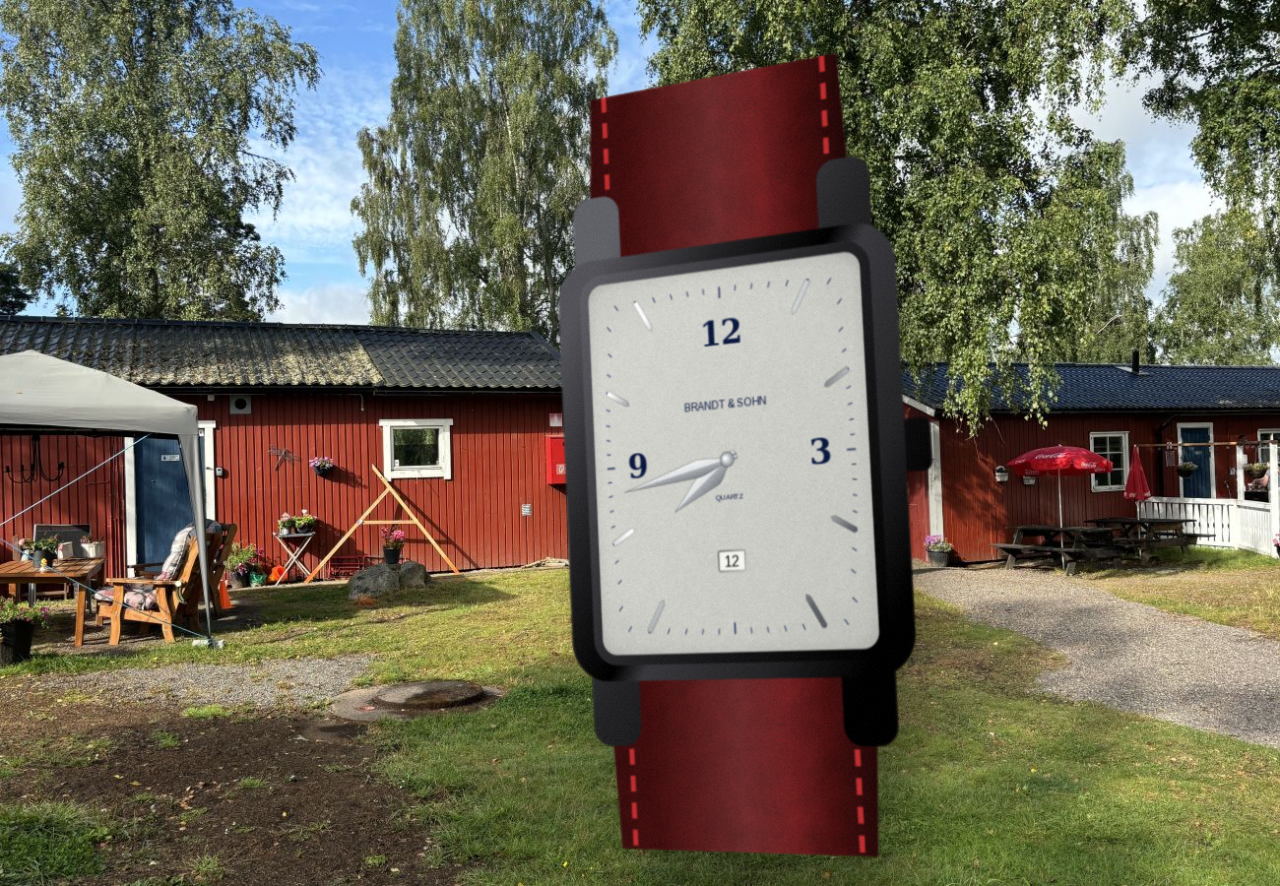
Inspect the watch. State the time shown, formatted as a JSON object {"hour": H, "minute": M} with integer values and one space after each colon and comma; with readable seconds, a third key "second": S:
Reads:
{"hour": 7, "minute": 43}
